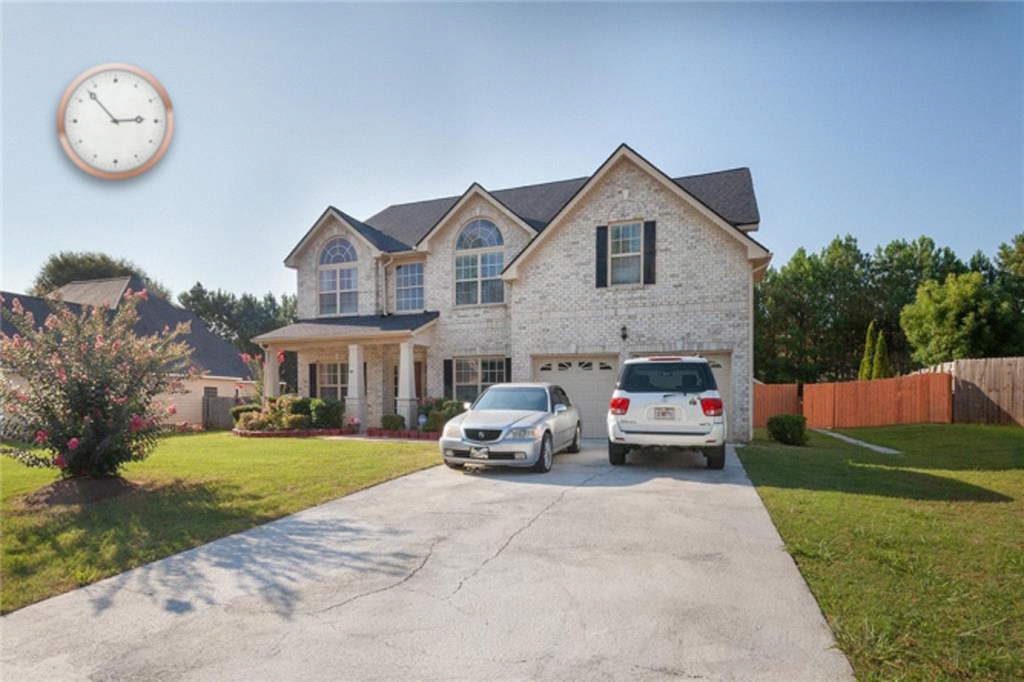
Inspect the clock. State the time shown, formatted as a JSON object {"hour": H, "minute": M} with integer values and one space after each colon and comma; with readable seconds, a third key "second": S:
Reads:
{"hour": 2, "minute": 53}
